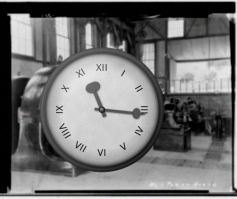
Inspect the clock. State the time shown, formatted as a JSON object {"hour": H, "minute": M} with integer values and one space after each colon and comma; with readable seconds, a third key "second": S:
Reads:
{"hour": 11, "minute": 16}
